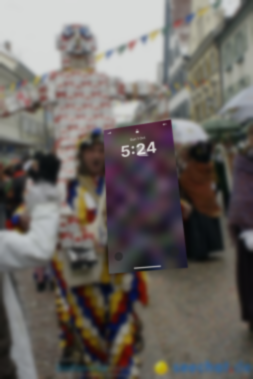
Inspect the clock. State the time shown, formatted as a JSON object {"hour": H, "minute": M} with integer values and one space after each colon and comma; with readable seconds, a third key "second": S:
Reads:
{"hour": 5, "minute": 24}
